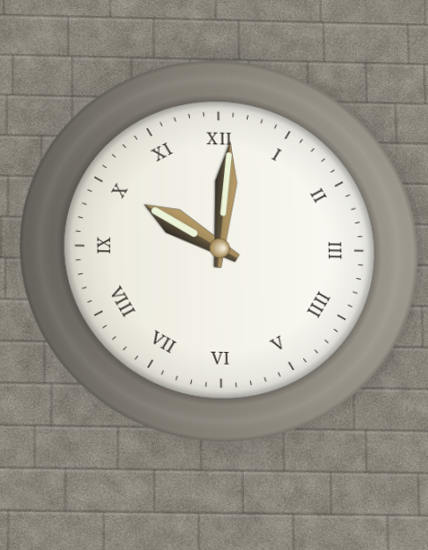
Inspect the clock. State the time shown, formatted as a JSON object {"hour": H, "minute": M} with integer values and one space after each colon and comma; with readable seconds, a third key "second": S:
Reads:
{"hour": 10, "minute": 1}
